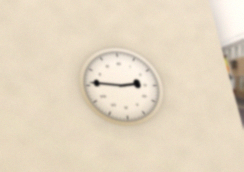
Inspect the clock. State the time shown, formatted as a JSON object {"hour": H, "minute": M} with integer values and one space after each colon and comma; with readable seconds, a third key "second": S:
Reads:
{"hour": 2, "minute": 46}
